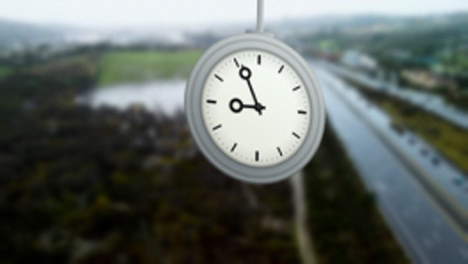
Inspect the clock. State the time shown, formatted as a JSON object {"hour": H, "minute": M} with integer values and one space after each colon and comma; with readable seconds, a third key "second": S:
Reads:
{"hour": 8, "minute": 56}
